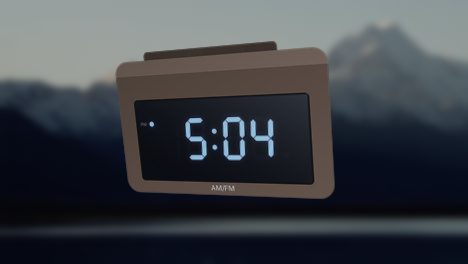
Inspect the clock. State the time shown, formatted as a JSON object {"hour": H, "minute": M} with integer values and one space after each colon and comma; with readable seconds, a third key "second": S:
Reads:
{"hour": 5, "minute": 4}
